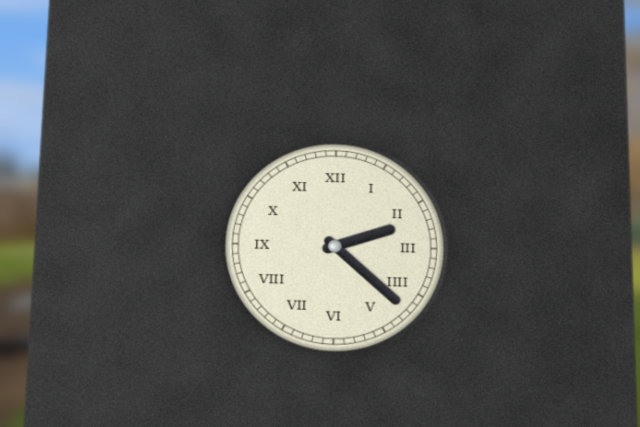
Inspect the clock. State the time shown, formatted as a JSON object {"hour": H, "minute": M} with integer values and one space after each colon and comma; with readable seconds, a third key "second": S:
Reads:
{"hour": 2, "minute": 22}
